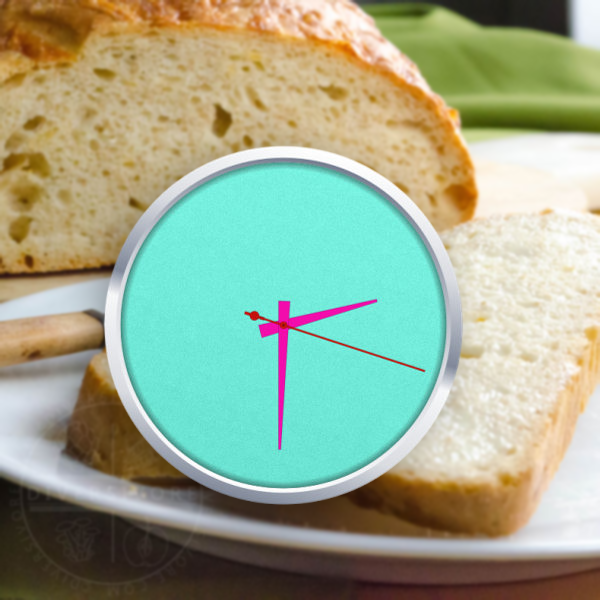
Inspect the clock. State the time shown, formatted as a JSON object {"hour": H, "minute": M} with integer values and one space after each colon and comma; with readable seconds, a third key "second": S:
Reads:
{"hour": 2, "minute": 30, "second": 18}
